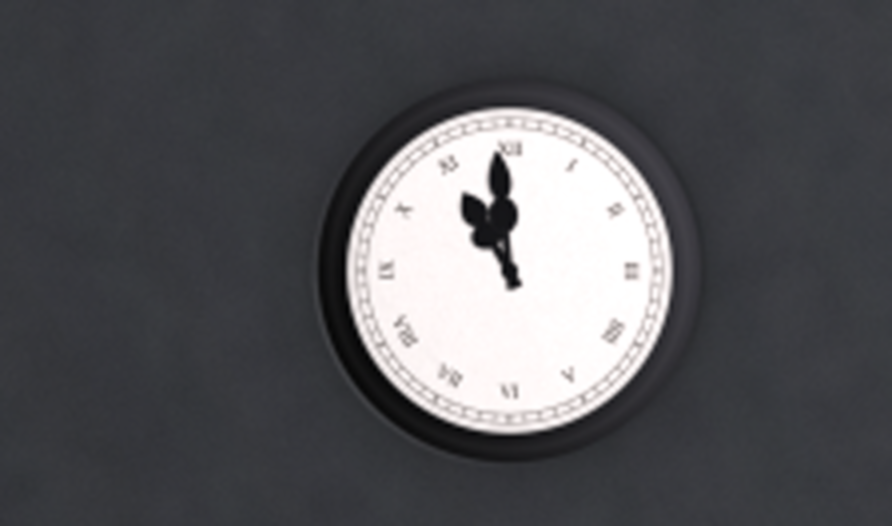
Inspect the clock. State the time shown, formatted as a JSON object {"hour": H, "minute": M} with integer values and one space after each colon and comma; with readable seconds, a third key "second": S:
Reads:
{"hour": 10, "minute": 59}
